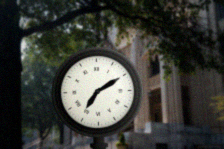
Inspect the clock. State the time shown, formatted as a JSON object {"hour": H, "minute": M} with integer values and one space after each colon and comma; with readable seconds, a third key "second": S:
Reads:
{"hour": 7, "minute": 10}
